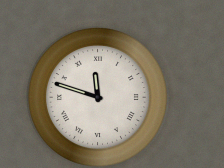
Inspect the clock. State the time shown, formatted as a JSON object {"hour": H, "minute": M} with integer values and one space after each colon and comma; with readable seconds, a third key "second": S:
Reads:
{"hour": 11, "minute": 48}
